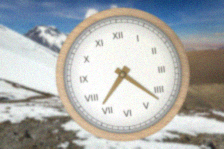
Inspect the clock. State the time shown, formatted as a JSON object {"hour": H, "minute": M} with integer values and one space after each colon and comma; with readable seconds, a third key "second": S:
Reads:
{"hour": 7, "minute": 22}
